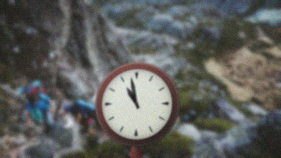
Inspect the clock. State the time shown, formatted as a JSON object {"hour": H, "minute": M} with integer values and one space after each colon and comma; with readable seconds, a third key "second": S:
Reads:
{"hour": 10, "minute": 58}
